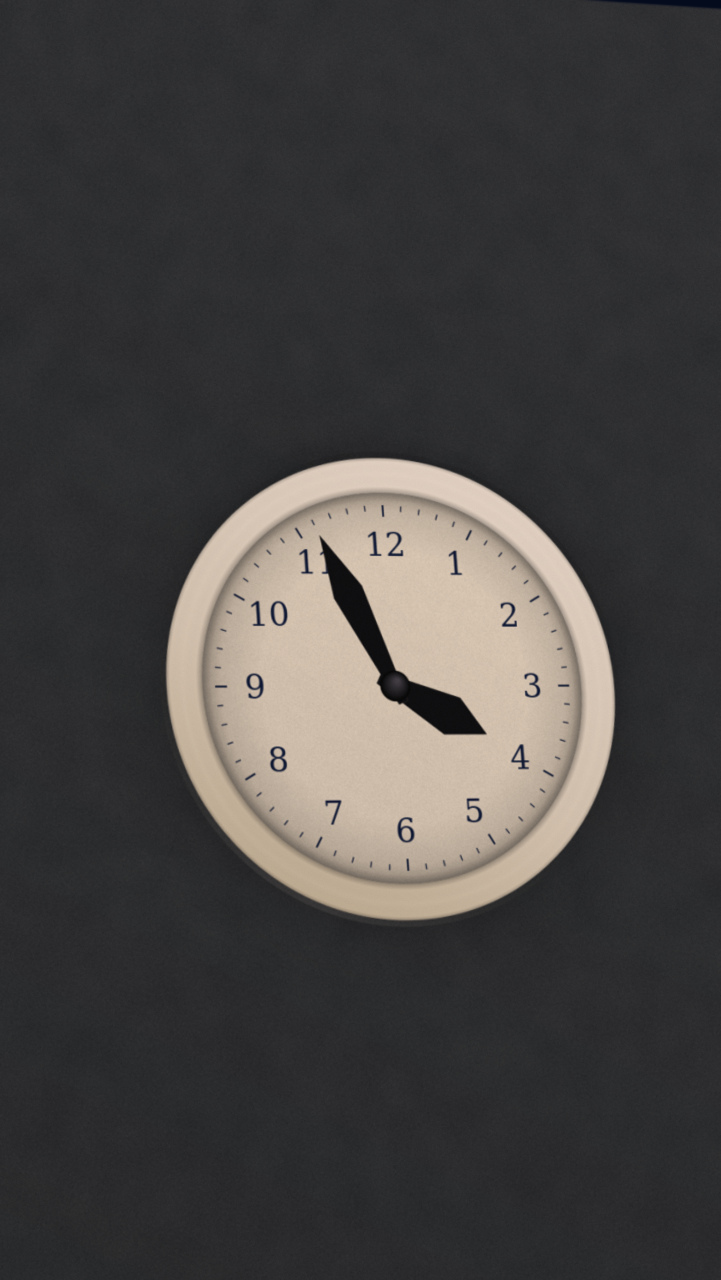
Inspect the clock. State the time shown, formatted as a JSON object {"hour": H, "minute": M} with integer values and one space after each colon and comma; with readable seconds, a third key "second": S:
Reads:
{"hour": 3, "minute": 56}
